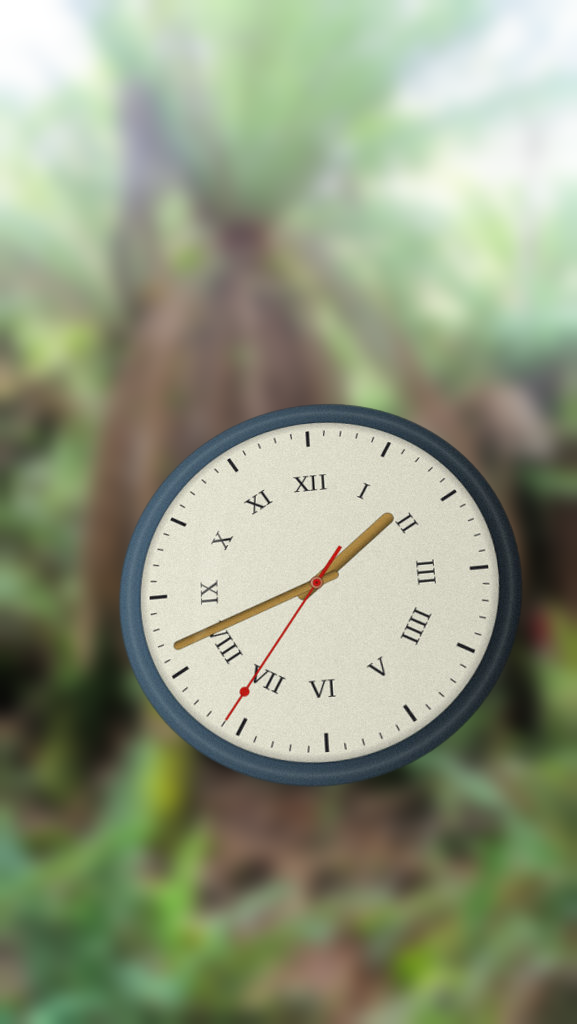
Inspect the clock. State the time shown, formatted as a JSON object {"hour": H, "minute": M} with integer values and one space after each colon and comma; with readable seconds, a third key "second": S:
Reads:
{"hour": 1, "minute": 41, "second": 36}
